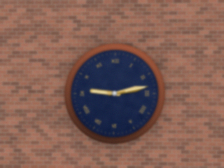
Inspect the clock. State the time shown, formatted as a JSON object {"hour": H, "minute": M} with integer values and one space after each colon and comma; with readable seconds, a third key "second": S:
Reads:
{"hour": 9, "minute": 13}
